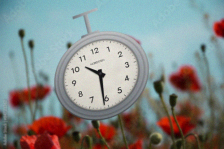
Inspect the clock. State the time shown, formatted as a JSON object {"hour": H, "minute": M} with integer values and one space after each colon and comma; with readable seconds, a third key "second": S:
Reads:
{"hour": 10, "minute": 31}
